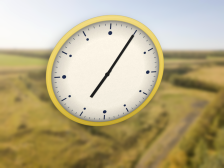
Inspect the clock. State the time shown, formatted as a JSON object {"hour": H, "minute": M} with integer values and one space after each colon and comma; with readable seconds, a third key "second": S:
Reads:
{"hour": 7, "minute": 5}
